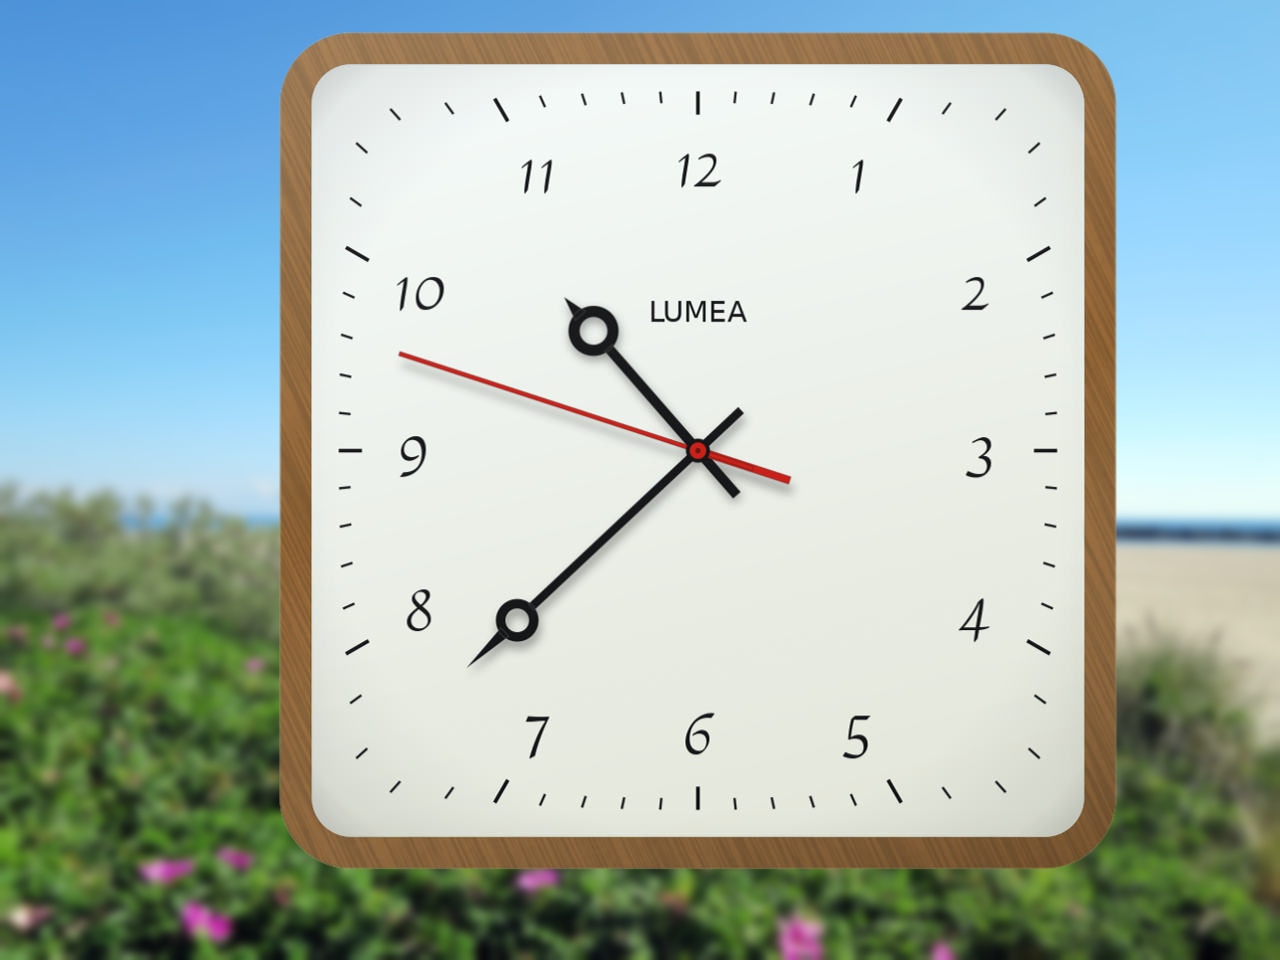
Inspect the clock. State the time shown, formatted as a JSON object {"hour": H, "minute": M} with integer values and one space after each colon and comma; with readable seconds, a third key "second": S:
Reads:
{"hour": 10, "minute": 37, "second": 48}
